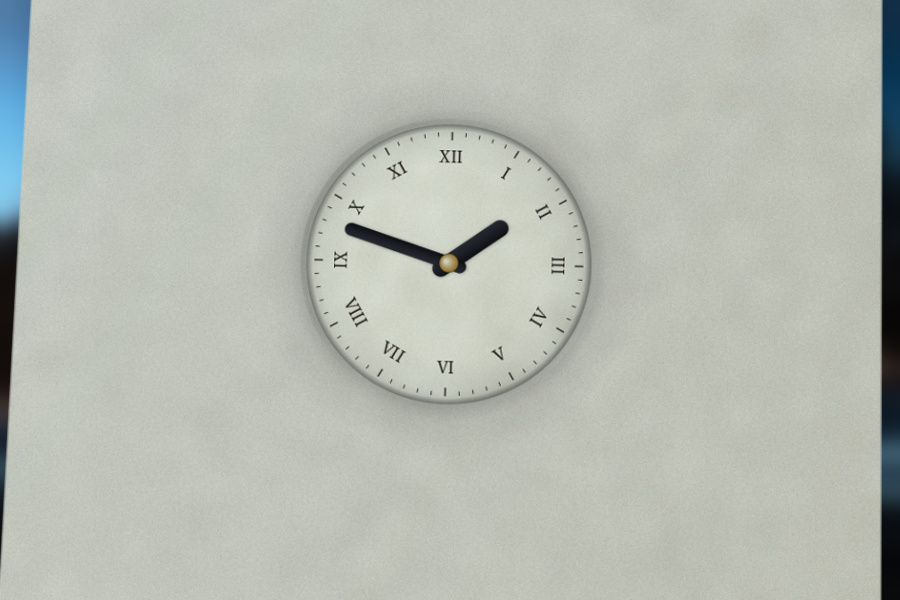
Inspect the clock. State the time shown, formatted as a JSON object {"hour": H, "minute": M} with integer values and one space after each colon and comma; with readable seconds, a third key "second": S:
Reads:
{"hour": 1, "minute": 48}
